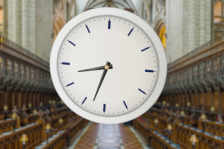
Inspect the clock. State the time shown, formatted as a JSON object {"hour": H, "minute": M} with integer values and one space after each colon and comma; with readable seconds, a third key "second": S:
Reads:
{"hour": 8, "minute": 33}
